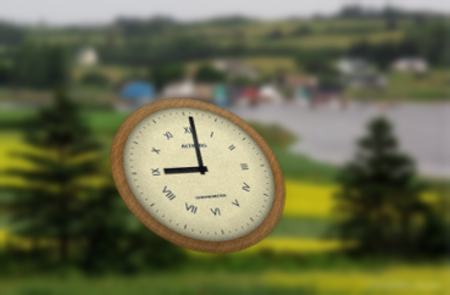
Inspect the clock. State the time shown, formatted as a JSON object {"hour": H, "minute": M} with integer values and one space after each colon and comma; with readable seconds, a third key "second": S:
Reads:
{"hour": 9, "minute": 1}
